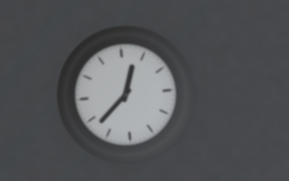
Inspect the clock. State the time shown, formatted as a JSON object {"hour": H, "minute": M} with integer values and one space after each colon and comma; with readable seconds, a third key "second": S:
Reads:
{"hour": 12, "minute": 38}
